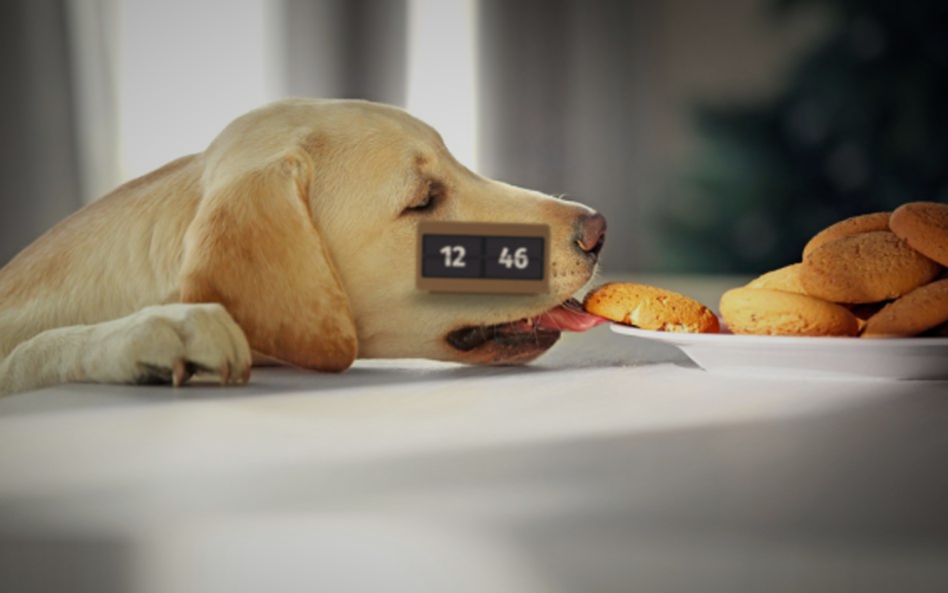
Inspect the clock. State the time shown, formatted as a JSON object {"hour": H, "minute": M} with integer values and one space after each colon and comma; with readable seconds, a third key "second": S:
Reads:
{"hour": 12, "minute": 46}
